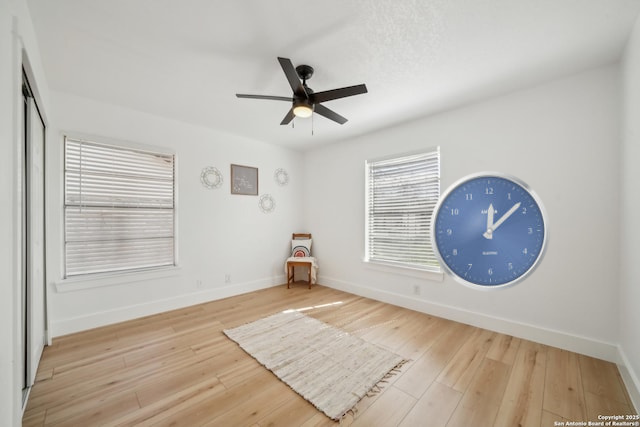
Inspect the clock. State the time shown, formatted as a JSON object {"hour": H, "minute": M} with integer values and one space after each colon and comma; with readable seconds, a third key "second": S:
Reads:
{"hour": 12, "minute": 8}
